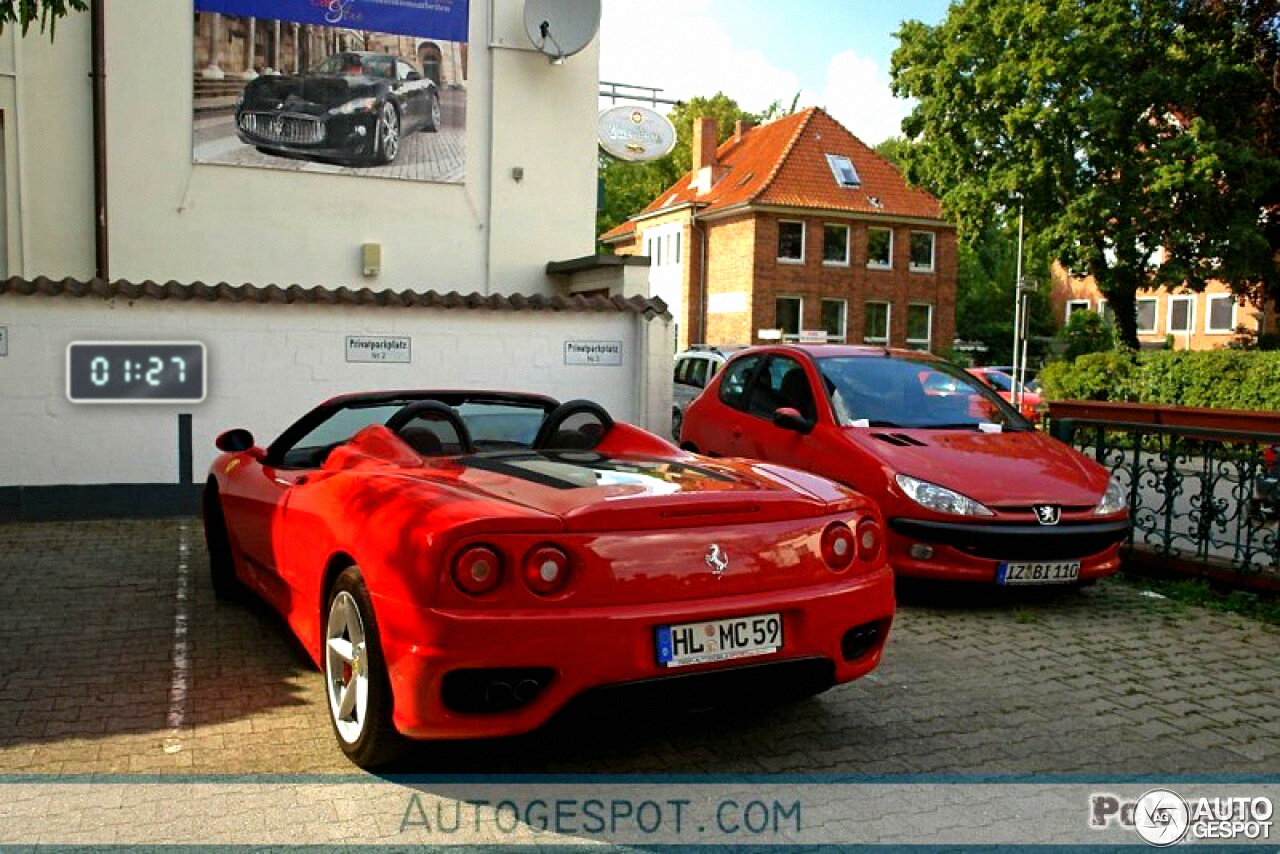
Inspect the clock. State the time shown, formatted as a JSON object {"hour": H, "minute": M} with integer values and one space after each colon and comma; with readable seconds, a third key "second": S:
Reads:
{"hour": 1, "minute": 27}
